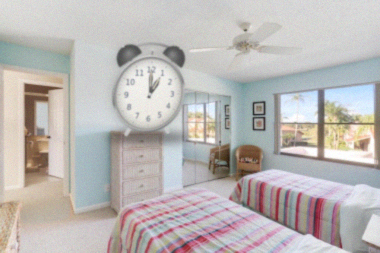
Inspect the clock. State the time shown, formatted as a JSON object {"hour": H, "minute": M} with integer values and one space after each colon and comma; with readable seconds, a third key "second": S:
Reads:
{"hour": 1, "minute": 0}
